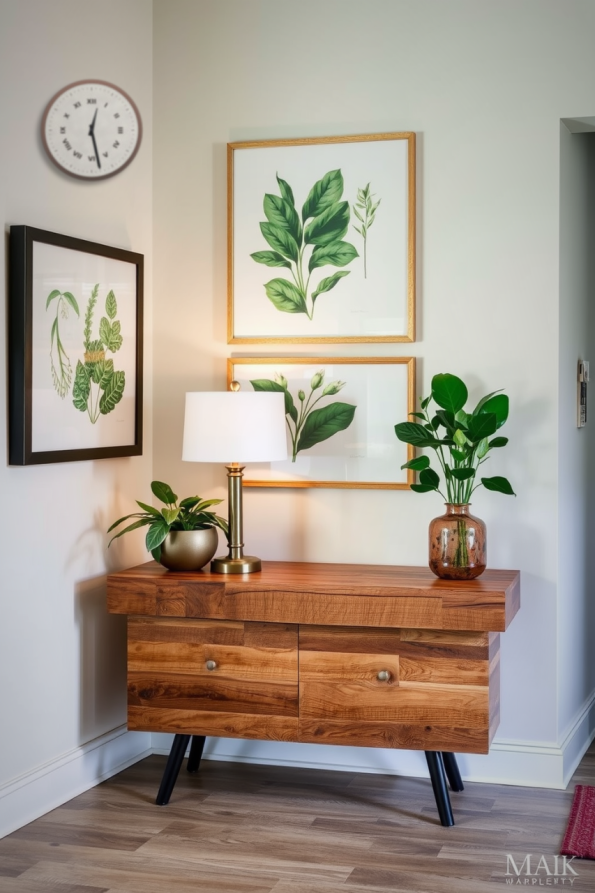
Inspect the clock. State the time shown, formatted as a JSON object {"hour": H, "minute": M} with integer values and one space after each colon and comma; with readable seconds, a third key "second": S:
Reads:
{"hour": 12, "minute": 28}
